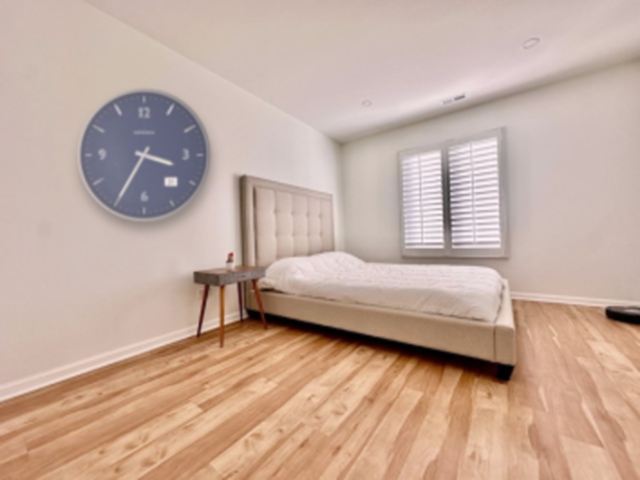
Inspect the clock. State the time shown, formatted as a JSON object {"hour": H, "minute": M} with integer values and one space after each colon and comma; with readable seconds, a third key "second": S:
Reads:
{"hour": 3, "minute": 35}
